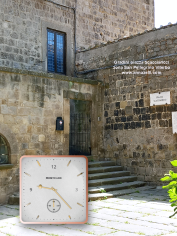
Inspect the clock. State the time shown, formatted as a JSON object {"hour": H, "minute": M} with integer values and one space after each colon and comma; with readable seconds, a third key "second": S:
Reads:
{"hour": 9, "minute": 23}
